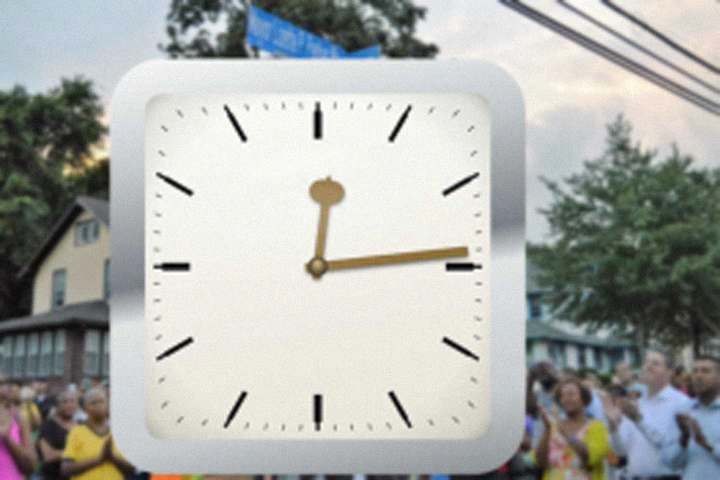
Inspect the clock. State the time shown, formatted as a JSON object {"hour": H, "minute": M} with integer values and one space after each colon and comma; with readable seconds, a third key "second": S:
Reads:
{"hour": 12, "minute": 14}
